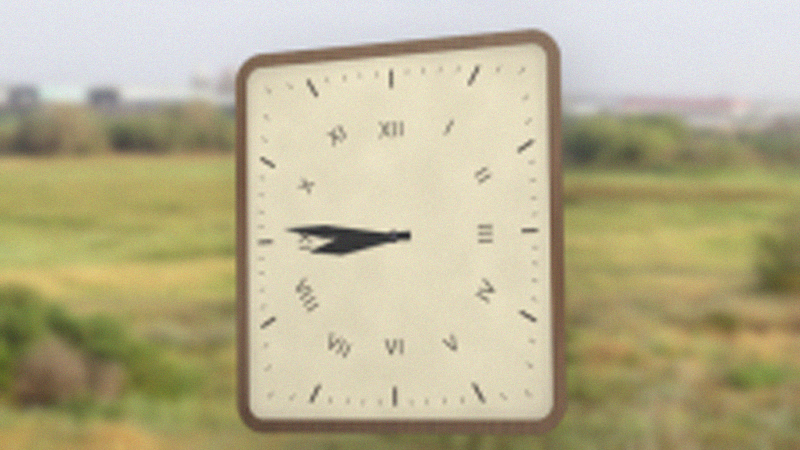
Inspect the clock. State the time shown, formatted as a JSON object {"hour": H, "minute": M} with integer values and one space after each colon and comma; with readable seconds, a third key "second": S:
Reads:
{"hour": 8, "minute": 46}
